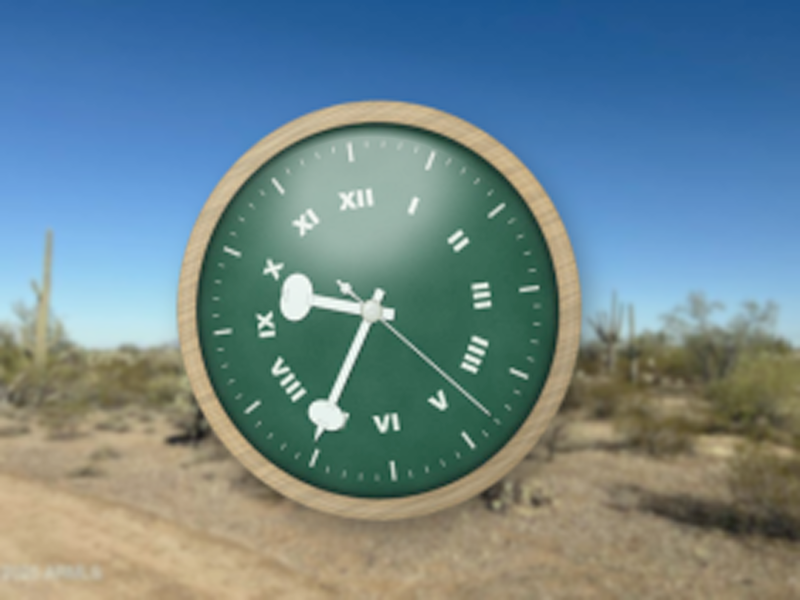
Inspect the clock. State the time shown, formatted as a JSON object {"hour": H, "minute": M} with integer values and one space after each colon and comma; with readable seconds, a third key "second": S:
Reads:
{"hour": 9, "minute": 35, "second": 23}
